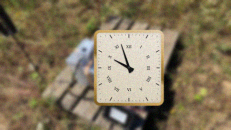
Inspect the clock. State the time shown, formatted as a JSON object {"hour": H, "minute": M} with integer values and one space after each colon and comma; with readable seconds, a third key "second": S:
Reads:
{"hour": 9, "minute": 57}
